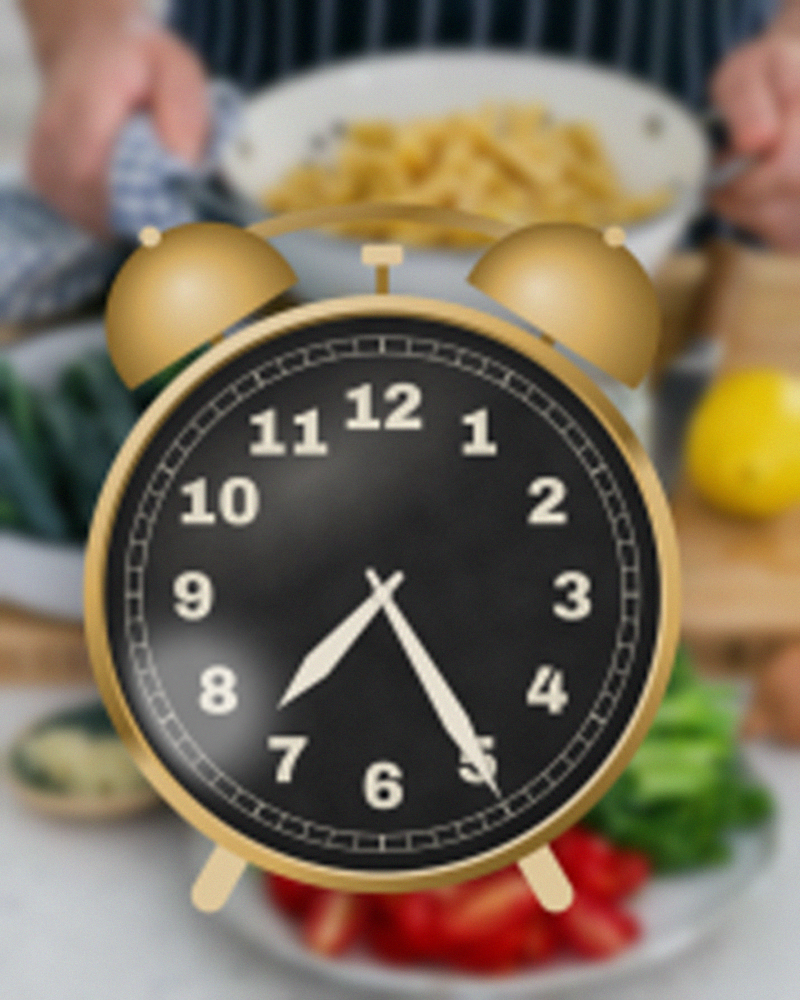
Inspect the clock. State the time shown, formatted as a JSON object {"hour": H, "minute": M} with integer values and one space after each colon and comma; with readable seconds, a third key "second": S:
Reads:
{"hour": 7, "minute": 25}
